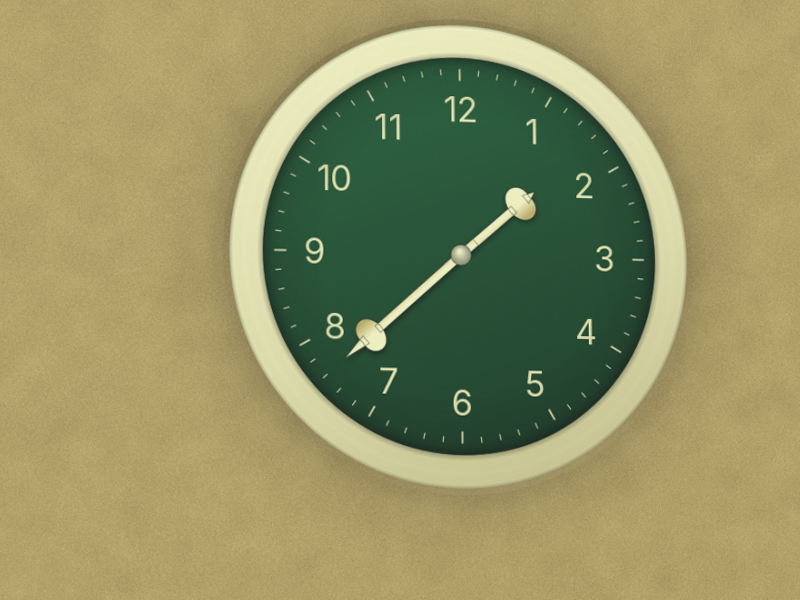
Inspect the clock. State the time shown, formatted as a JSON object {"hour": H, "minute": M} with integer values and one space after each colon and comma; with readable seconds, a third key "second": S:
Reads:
{"hour": 1, "minute": 38}
